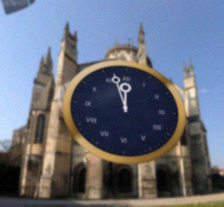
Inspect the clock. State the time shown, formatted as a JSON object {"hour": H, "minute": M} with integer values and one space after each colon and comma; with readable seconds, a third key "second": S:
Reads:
{"hour": 11, "minute": 57}
